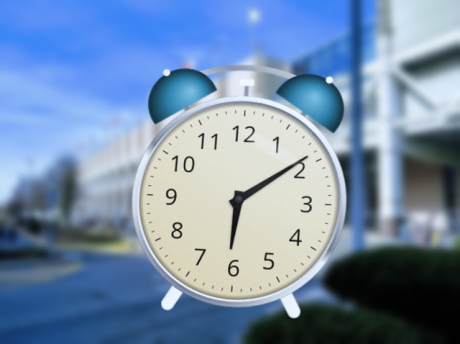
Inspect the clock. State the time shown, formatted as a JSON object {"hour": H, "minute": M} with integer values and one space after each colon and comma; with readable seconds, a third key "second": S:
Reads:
{"hour": 6, "minute": 9}
